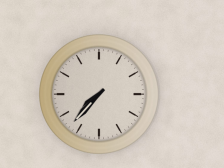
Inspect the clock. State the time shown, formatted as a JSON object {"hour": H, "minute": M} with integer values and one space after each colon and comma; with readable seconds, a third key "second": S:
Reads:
{"hour": 7, "minute": 37}
